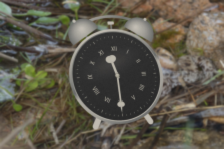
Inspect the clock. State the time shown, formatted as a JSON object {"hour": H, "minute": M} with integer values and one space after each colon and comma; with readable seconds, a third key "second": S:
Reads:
{"hour": 11, "minute": 30}
